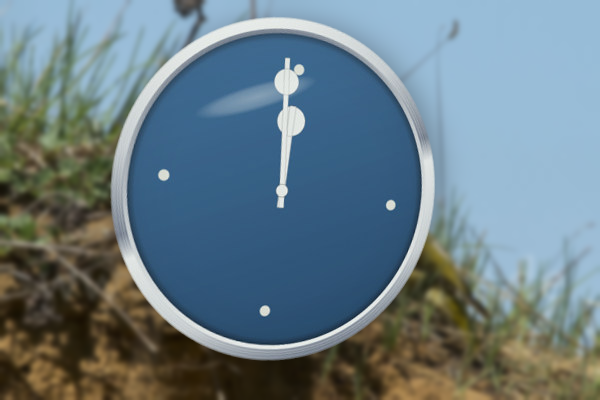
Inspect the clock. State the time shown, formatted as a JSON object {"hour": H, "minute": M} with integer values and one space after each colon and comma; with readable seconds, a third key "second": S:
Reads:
{"hour": 11, "minute": 59}
